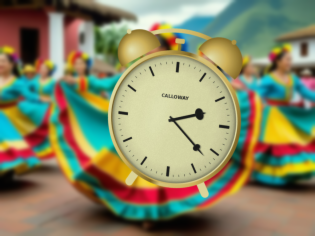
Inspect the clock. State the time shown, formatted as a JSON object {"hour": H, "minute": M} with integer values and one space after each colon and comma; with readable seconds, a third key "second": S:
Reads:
{"hour": 2, "minute": 22}
